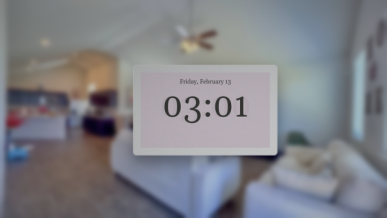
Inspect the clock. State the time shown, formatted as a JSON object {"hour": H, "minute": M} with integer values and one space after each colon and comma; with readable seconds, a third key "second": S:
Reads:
{"hour": 3, "minute": 1}
